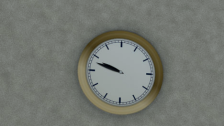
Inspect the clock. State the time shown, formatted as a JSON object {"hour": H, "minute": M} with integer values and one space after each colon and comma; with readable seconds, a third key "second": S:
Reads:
{"hour": 9, "minute": 48}
